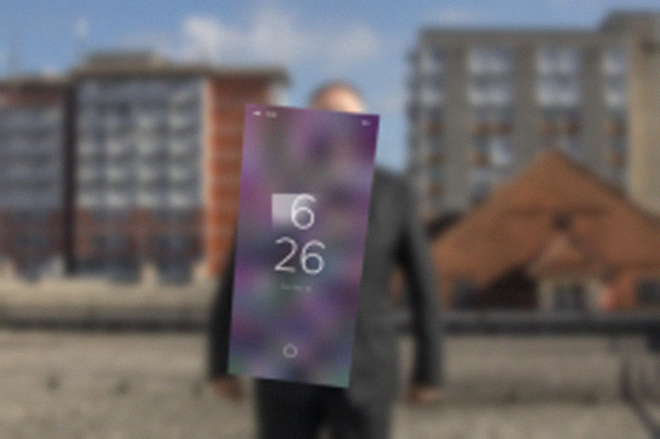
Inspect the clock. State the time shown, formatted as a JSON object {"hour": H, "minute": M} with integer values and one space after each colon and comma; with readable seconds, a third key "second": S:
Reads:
{"hour": 6, "minute": 26}
